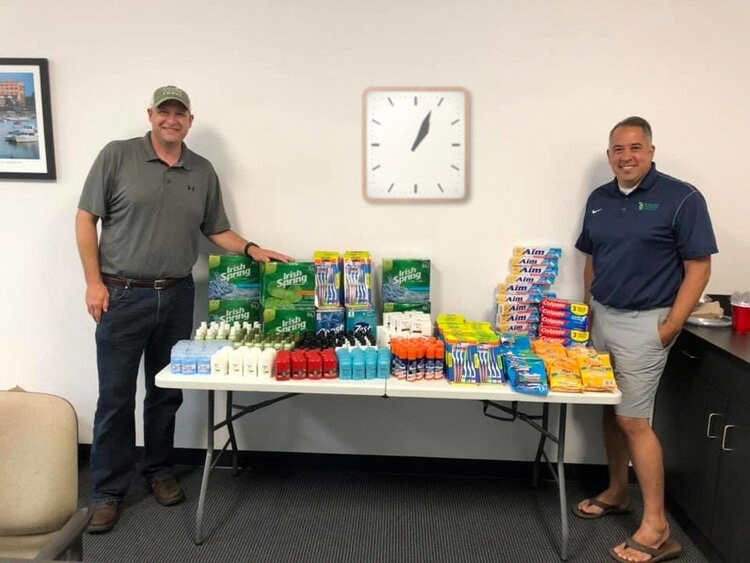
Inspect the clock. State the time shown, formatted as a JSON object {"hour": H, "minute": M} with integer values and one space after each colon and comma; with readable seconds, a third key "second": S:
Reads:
{"hour": 1, "minute": 4}
